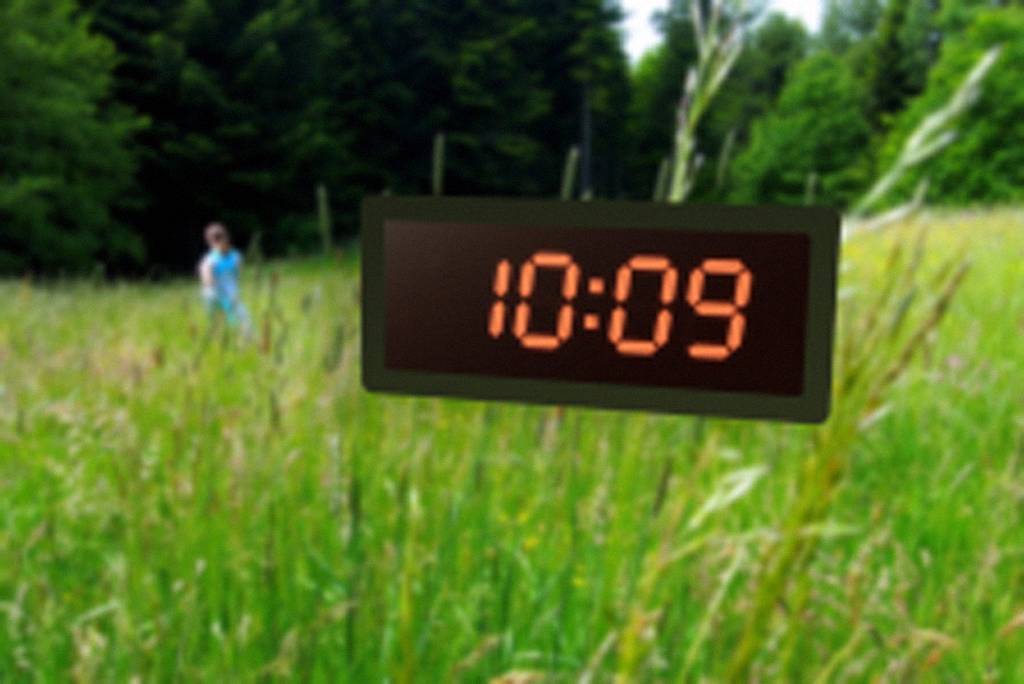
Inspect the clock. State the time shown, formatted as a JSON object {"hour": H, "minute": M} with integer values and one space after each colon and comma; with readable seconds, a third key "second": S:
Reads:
{"hour": 10, "minute": 9}
